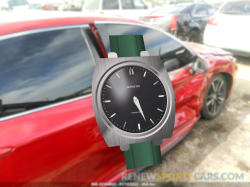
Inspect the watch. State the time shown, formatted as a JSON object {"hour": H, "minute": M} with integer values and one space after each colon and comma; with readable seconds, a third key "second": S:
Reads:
{"hour": 5, "minute": 27}
